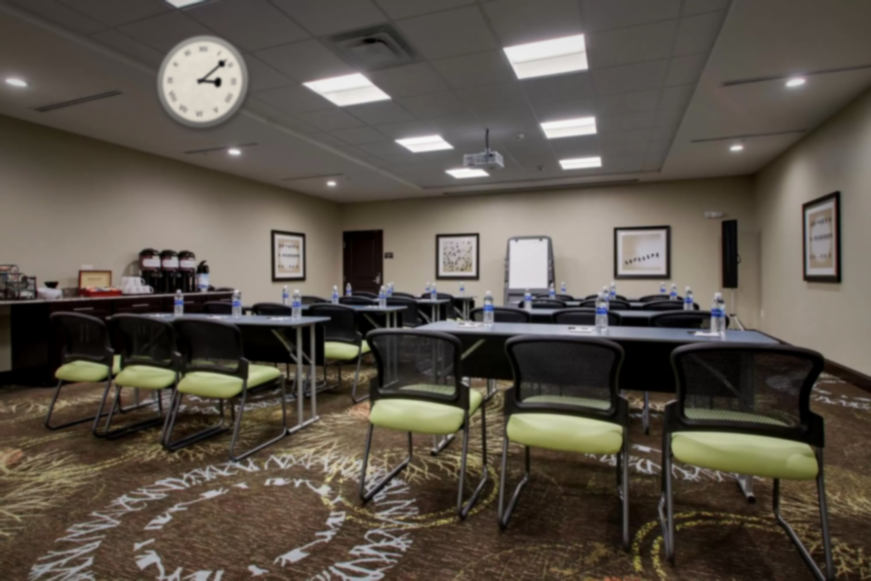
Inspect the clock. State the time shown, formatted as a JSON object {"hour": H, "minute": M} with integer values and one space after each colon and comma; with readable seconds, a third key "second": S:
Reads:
{"hour": 3, "minute": 8}
